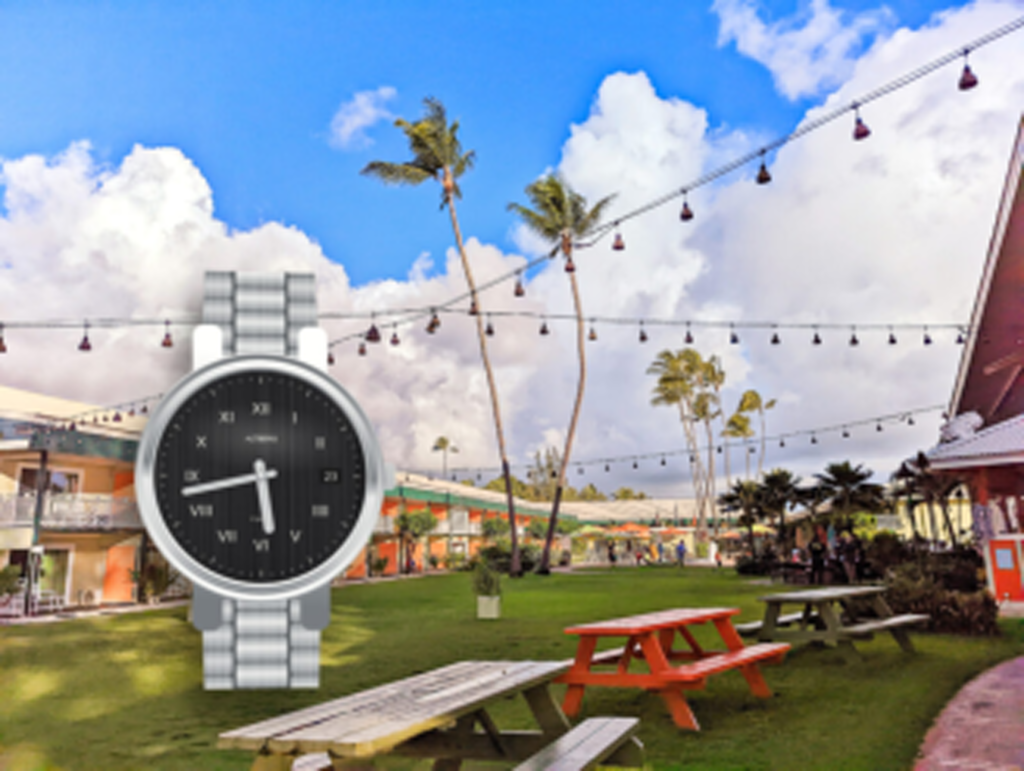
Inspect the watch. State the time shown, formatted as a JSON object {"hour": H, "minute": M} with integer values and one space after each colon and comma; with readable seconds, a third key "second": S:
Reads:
{"hour": 5, "minute": 43}
